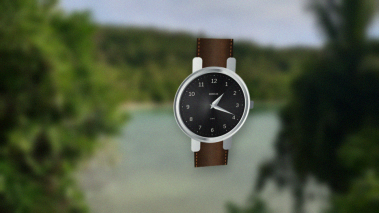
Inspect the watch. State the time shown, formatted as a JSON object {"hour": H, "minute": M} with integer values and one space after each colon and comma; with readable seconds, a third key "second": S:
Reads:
{"hour": 1, "minute": 19}
